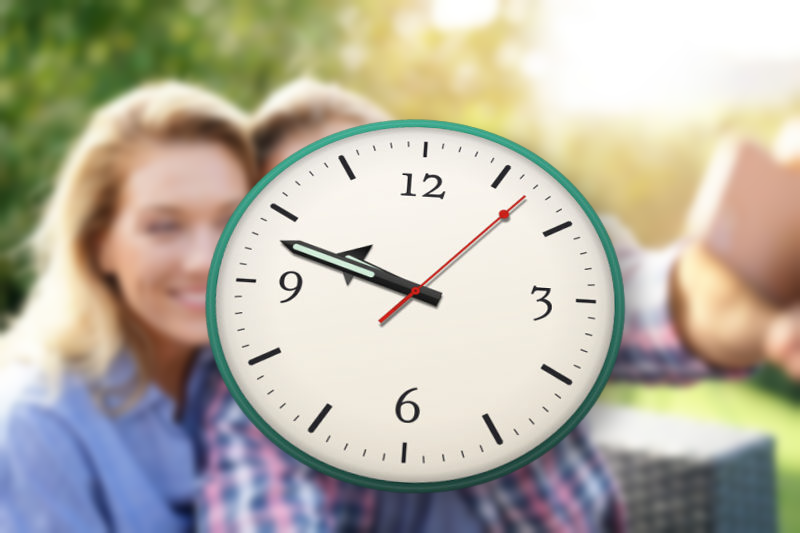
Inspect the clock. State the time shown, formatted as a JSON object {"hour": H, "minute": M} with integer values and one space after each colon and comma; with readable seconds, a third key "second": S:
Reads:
{"hour": 9, "minute": 48, "second": 7}
